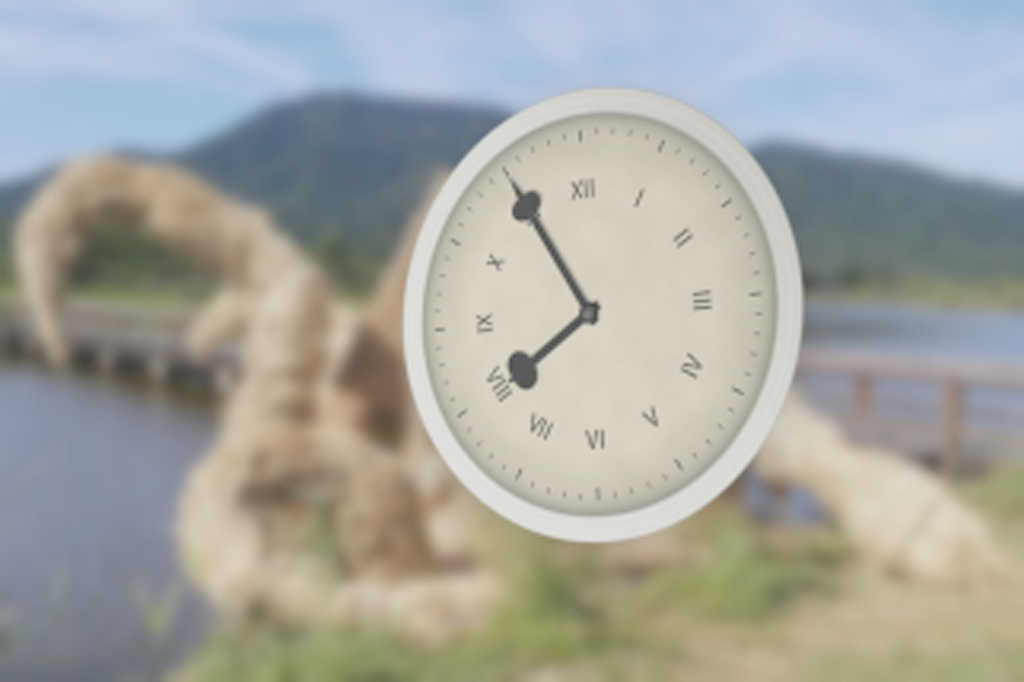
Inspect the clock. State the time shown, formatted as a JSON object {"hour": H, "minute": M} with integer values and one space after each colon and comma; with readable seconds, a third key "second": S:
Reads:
{"hour": 7, "minute": 55}
